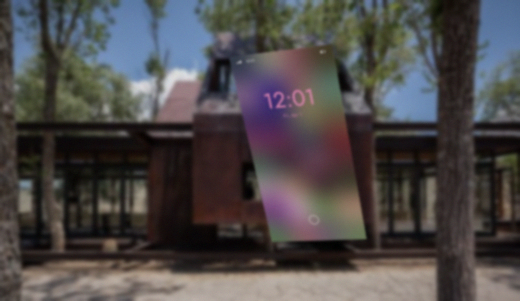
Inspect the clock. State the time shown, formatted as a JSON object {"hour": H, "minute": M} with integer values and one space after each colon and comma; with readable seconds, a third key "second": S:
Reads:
{"hour": 12, "minute": 1}
